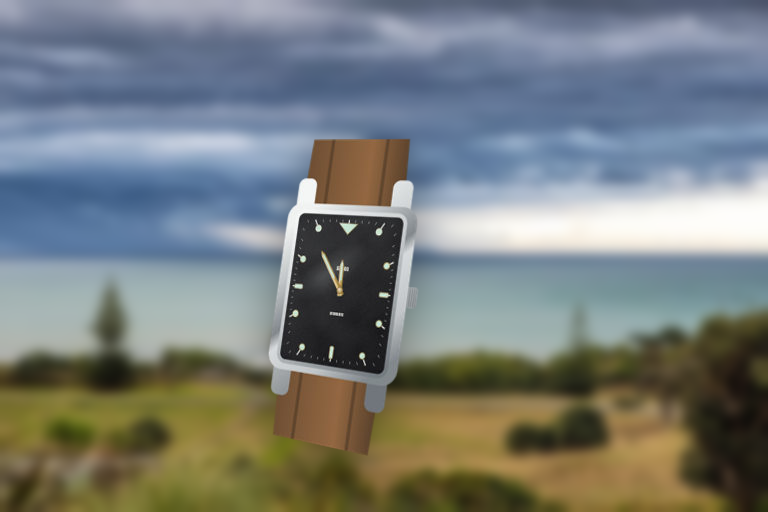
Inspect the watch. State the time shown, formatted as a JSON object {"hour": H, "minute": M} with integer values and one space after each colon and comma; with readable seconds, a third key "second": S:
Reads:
{"hour": 11, "minute": 54}
